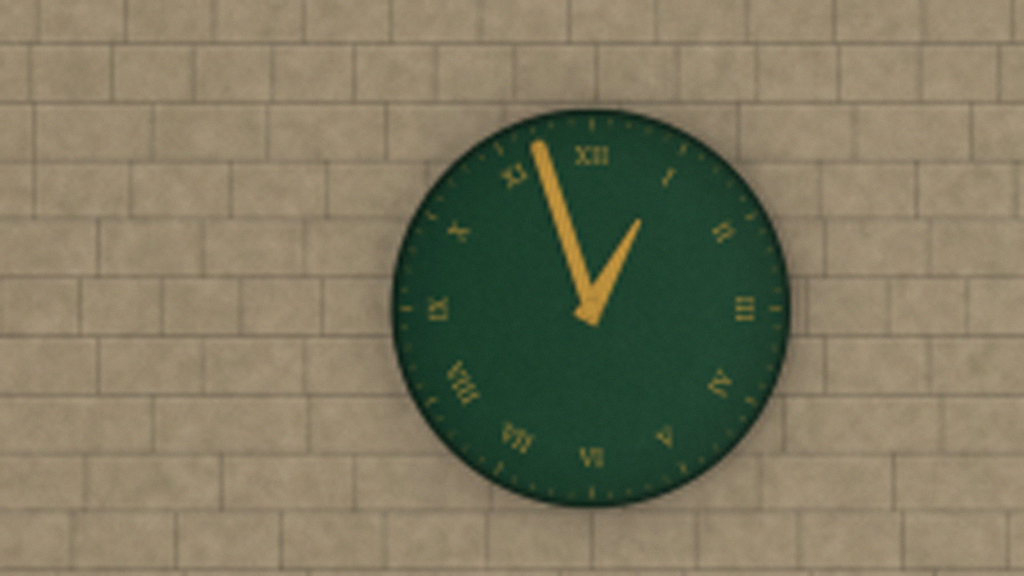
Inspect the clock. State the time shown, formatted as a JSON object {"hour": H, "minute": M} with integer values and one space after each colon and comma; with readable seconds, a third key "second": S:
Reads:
{"hour": 12, "minute": 57}
